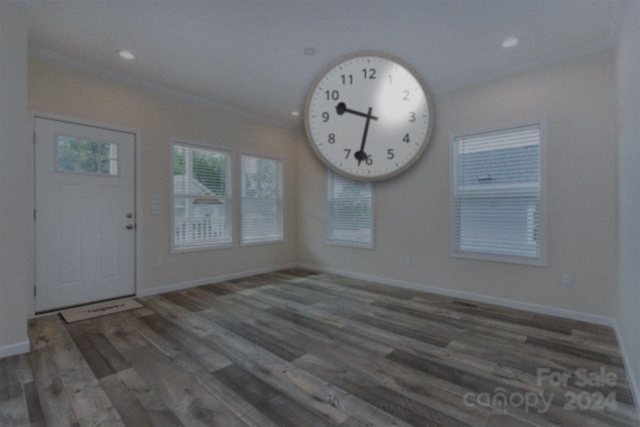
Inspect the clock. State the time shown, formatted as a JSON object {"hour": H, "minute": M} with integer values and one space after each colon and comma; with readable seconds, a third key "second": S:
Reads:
{"hour": 9, "minute": 32}
